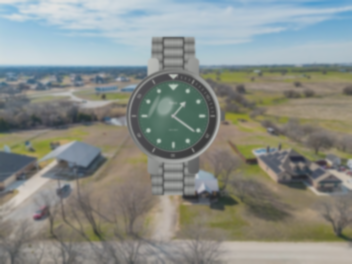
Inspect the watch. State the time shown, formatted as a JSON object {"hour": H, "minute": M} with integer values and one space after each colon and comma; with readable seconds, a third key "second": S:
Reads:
{"hour": 1, "minute": 21}
